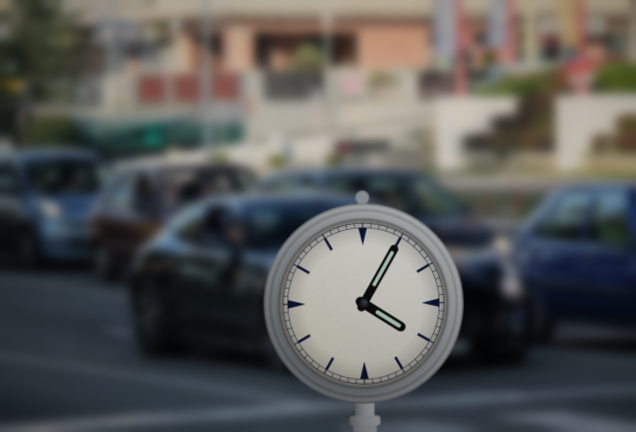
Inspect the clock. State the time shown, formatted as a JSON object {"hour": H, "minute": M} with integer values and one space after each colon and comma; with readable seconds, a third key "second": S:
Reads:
{"hour": 4, "minute": 5}
